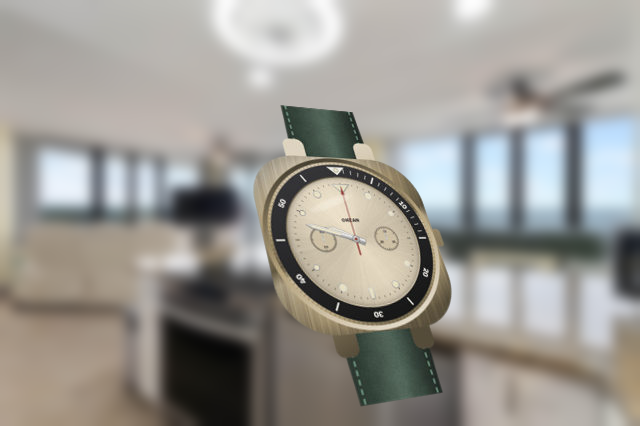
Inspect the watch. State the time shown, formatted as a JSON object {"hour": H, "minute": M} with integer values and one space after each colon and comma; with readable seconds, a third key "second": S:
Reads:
{"hour": 9, "minute": 48}
